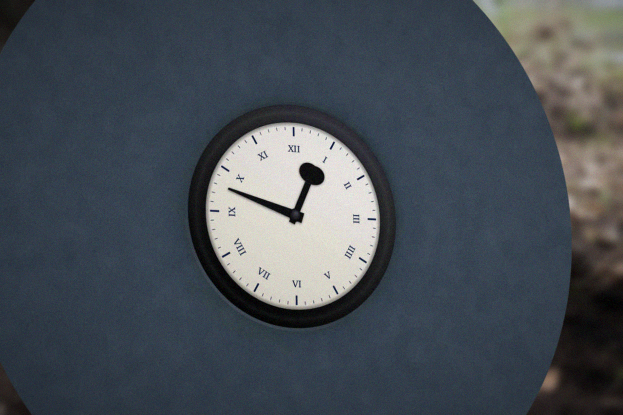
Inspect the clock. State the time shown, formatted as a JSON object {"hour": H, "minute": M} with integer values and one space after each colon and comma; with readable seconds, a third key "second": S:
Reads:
{"hour": 12, "minute": 48}
